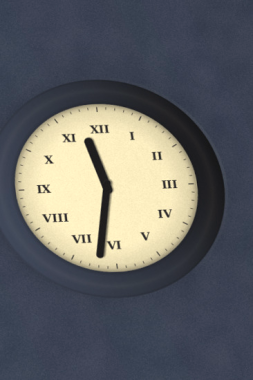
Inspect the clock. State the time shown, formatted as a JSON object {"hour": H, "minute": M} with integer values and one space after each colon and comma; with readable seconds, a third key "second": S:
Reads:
{"hour": 11, "minute": 32}
